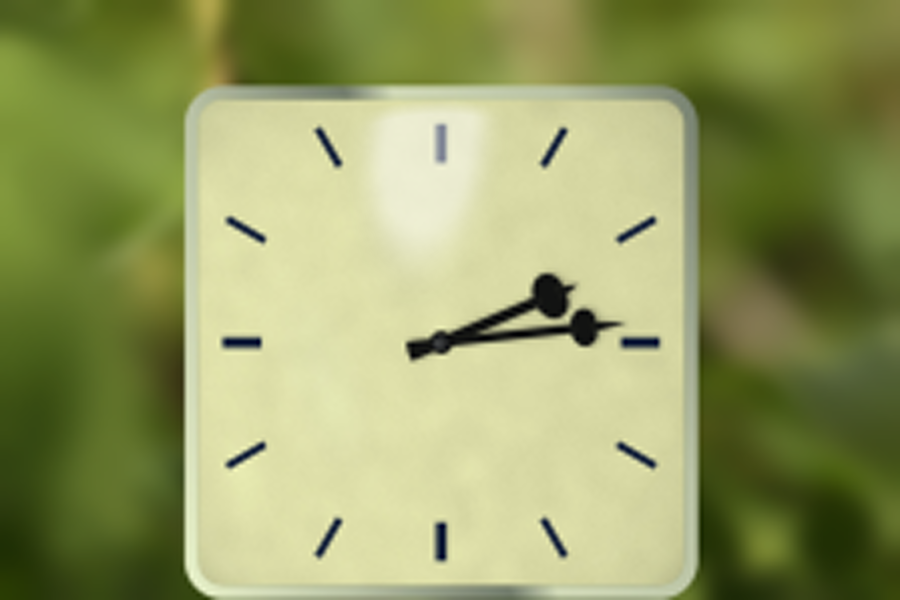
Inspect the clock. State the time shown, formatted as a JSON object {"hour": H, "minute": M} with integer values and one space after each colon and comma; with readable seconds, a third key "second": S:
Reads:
{"hour": 2, "minute": 14}
